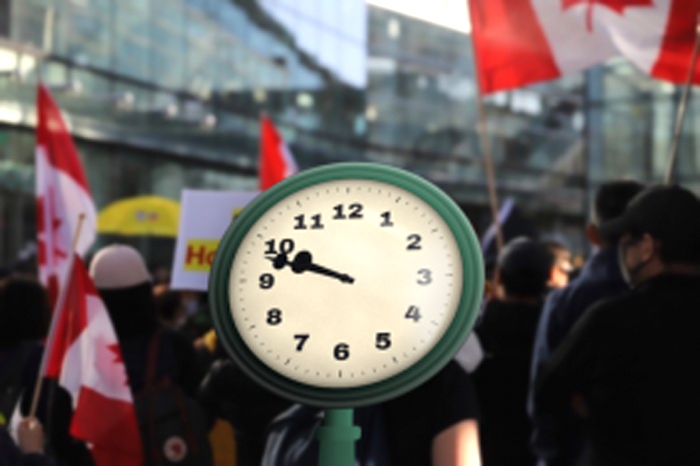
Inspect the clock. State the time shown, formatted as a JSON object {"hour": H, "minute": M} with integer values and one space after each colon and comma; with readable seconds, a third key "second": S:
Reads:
{"hour": 9, "minute": 48}
